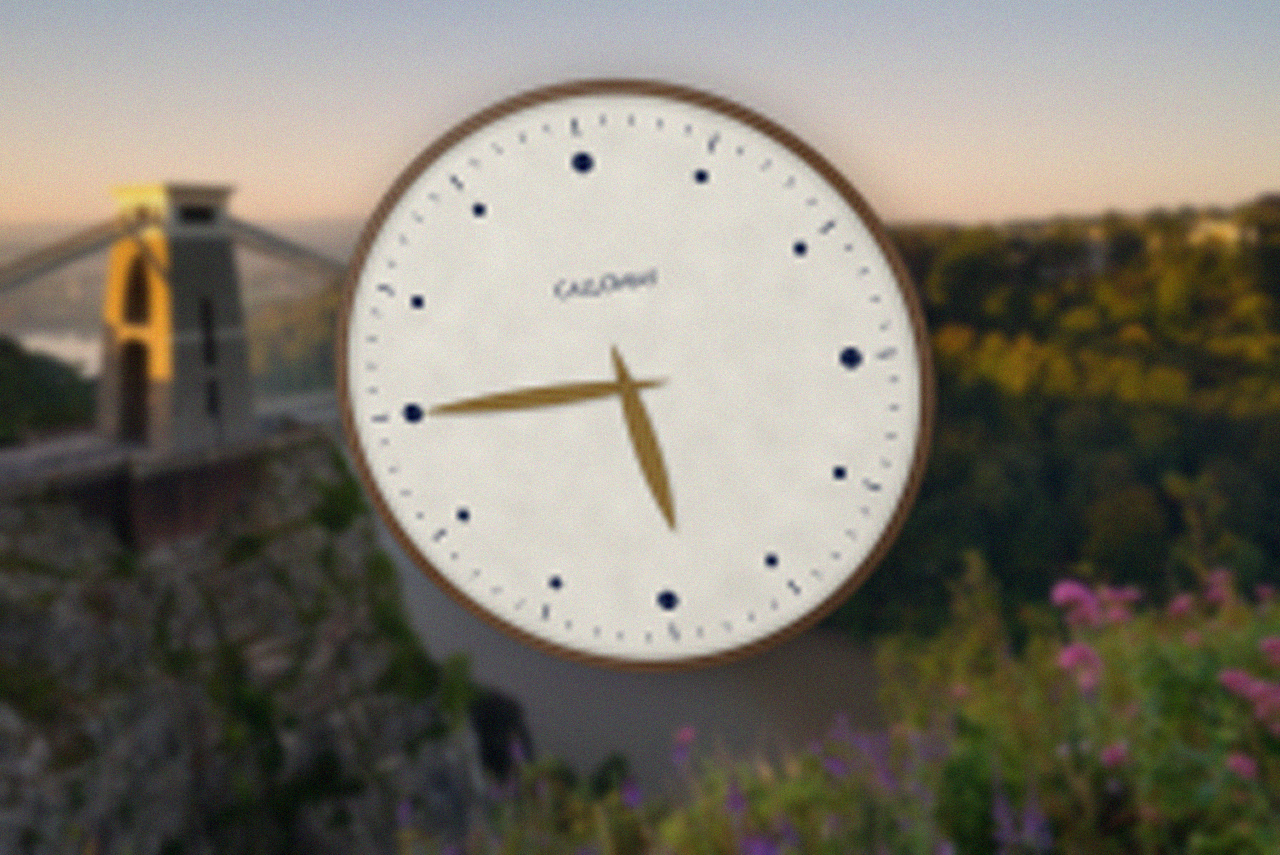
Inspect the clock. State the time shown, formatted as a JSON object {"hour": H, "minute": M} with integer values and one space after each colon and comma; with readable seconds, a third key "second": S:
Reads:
{"hour": 5, "minute": 45}
